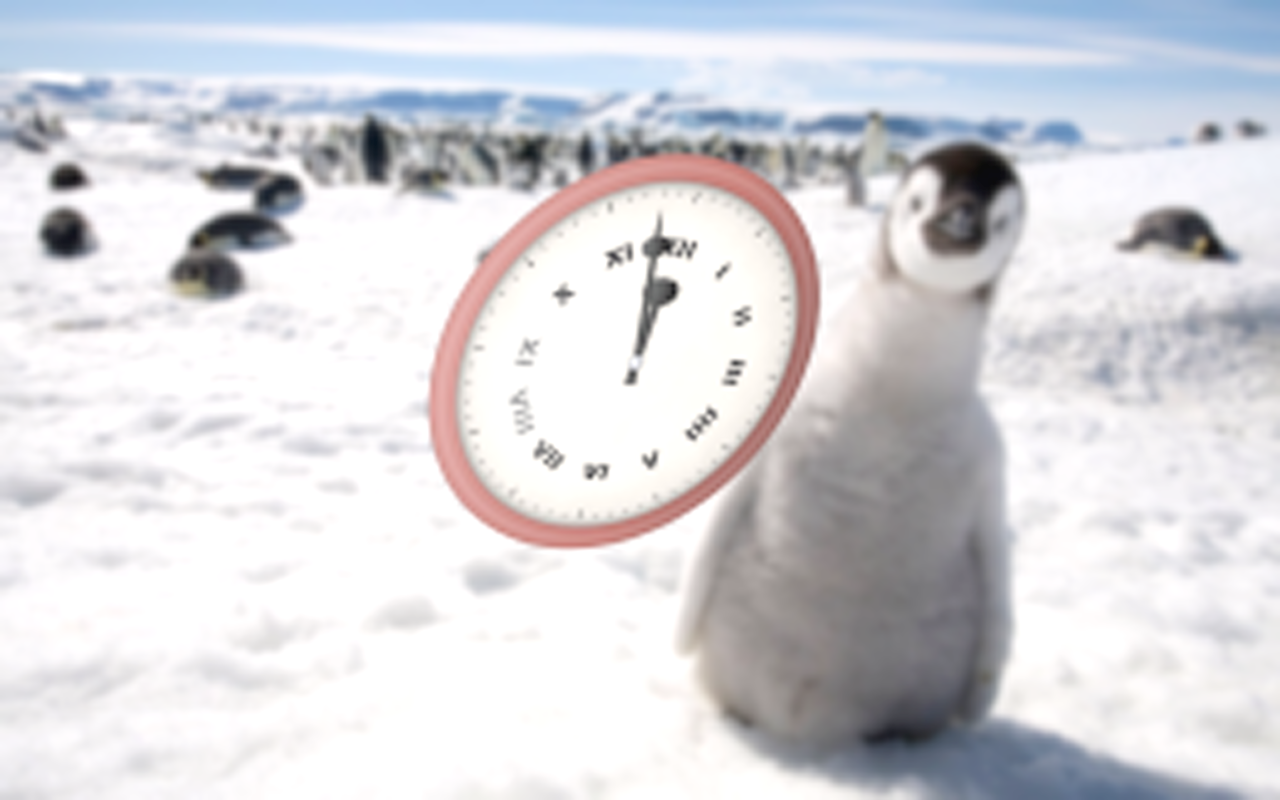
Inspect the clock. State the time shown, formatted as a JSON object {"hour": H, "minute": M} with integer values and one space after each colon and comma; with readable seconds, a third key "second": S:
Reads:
{"hour": 11, "minute": 58}
